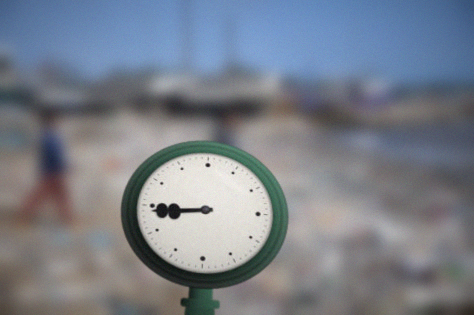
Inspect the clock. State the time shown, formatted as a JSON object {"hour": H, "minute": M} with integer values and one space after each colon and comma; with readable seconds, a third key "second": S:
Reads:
{"hour": 8, "minute": 44}
